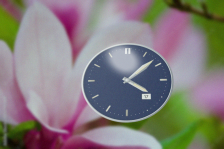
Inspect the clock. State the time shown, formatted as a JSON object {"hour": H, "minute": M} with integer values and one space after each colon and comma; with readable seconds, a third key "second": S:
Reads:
{"hour": 4, "minute": 8}
